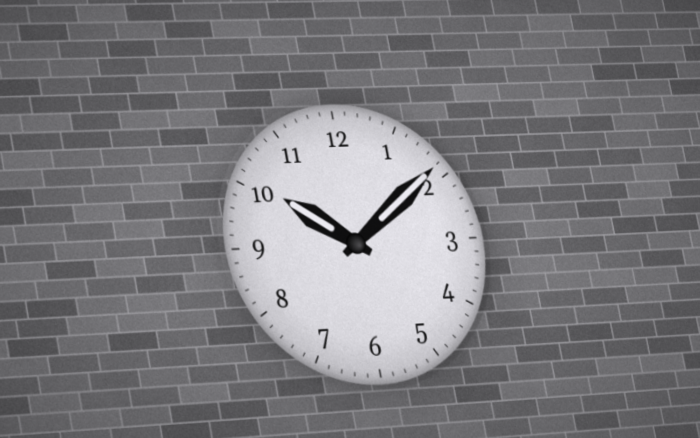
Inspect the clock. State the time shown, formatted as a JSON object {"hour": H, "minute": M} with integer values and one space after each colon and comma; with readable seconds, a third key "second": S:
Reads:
{"hour": 10, "minute": 9}
